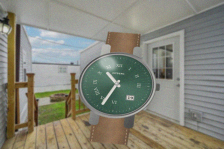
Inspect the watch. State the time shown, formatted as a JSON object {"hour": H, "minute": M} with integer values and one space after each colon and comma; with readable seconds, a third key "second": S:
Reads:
{"hour": 10, "minute": 34}
